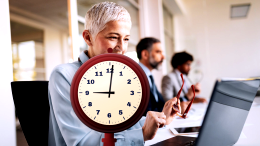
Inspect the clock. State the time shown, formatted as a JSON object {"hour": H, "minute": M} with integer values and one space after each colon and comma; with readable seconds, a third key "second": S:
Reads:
{"hour": 9, "minute": 1}
